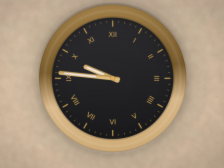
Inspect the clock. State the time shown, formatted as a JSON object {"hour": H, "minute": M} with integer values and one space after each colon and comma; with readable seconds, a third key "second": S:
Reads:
{"hour": 9, "minute": 46}
